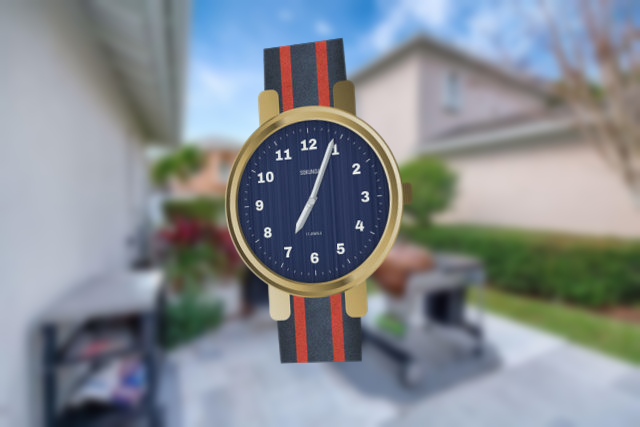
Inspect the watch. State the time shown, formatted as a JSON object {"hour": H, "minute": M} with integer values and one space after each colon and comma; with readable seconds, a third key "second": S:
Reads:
{"hour": 7, "minute": 4}
